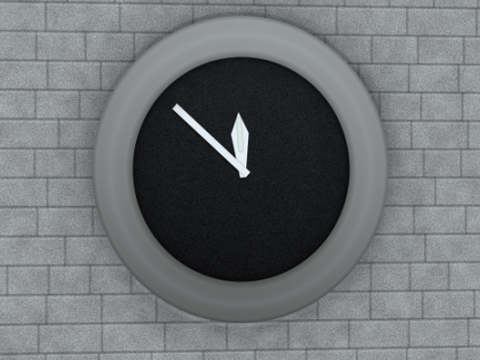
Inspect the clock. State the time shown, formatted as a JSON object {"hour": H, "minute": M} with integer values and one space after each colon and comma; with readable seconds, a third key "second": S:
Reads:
{"hour": 11, "minute": 52}
